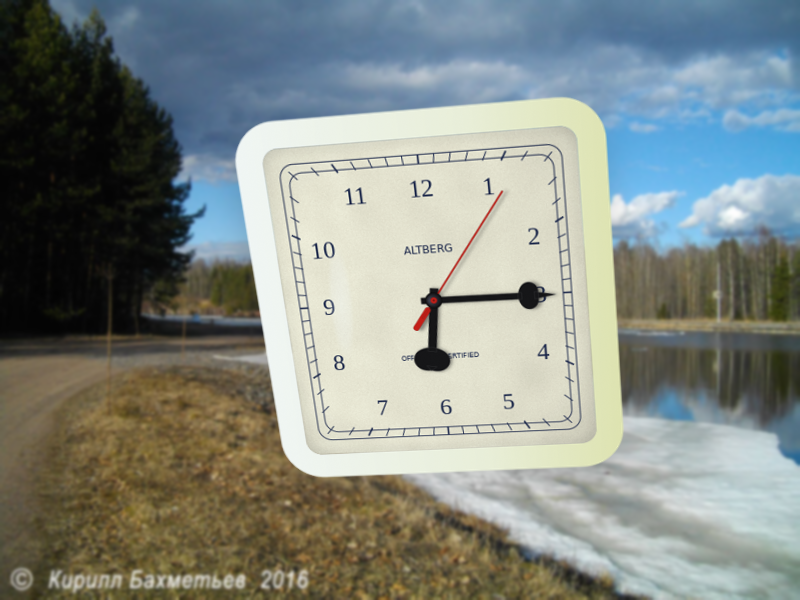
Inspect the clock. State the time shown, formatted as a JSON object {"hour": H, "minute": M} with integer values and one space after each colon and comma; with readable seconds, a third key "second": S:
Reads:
{"hour": 6, "minute": 15, "second": 6}
